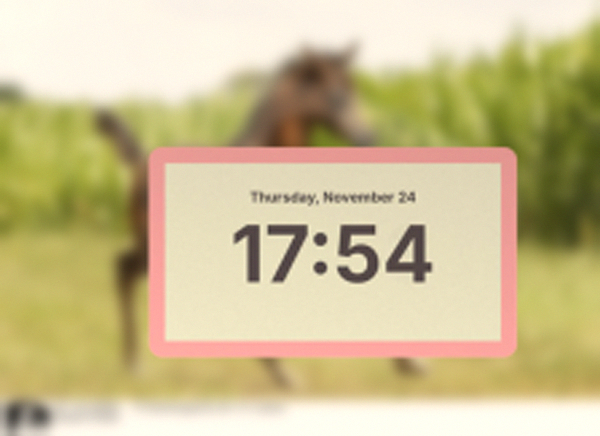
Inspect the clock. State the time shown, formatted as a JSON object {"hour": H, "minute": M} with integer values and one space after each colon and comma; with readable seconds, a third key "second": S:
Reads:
{"hour": 17, "minute": 54}
